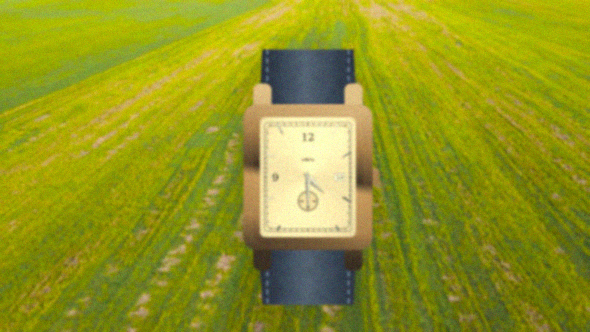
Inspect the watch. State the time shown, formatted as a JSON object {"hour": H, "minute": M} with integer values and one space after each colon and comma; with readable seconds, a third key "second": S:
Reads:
{"hour": 4, "minute": 30}
